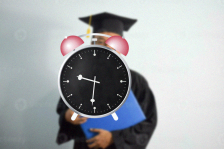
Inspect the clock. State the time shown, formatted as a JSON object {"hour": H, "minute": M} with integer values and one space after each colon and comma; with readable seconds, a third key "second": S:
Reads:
{"hour": 9, "minute": 31}
